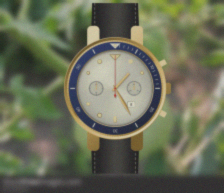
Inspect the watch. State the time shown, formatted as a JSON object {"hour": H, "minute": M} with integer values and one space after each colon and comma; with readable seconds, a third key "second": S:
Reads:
{"hour": 1, "minute": 25}
